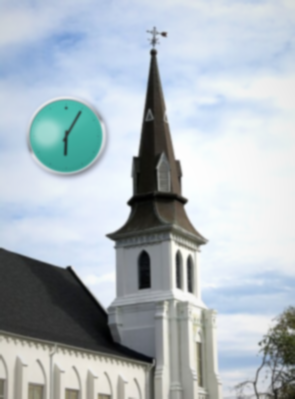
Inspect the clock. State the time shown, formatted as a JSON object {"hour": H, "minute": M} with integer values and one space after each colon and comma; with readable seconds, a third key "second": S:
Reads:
{"hour": 6, "minute": 5}
